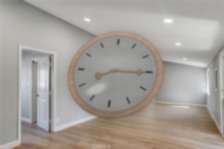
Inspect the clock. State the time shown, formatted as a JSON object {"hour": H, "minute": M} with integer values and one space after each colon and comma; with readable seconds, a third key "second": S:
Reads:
{"hour": 8, "minute": 15}
